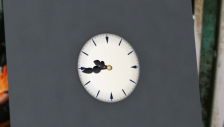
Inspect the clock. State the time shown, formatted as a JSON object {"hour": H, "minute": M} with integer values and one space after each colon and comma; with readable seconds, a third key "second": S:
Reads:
{"hour": 9, "minute": 44}
